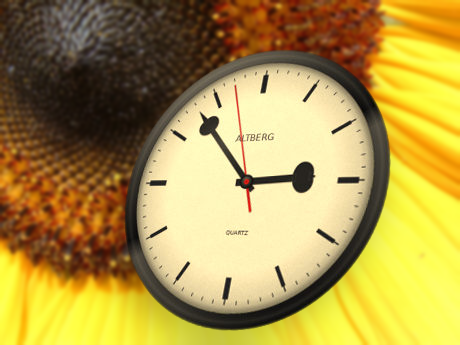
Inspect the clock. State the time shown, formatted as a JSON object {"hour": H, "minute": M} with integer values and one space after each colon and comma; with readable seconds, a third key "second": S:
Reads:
{"hour": 2, "minute": 52, "second": 57}
